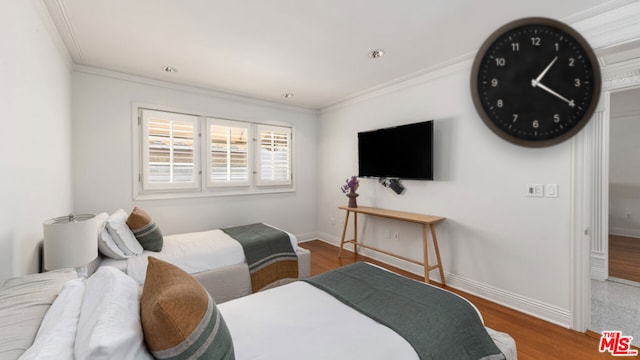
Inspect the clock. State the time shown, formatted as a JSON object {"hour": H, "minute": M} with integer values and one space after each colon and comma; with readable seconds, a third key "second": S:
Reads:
{"hour": 1, "minute": 20}
